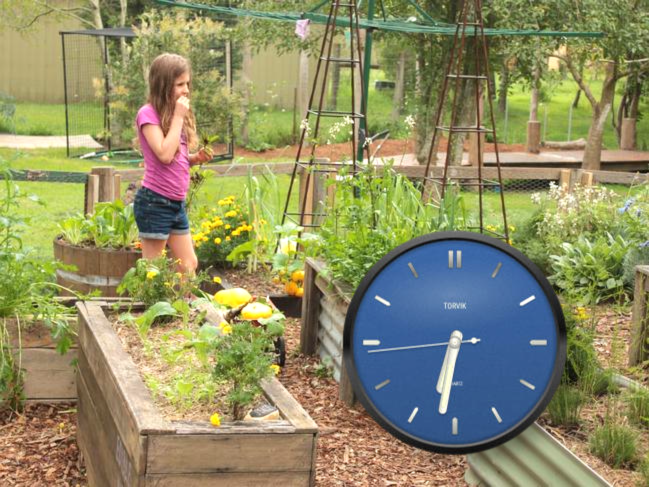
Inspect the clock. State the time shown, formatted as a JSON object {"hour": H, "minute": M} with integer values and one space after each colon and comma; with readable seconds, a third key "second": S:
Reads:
{"hour": 6, "minute": 31, "second": 44}
